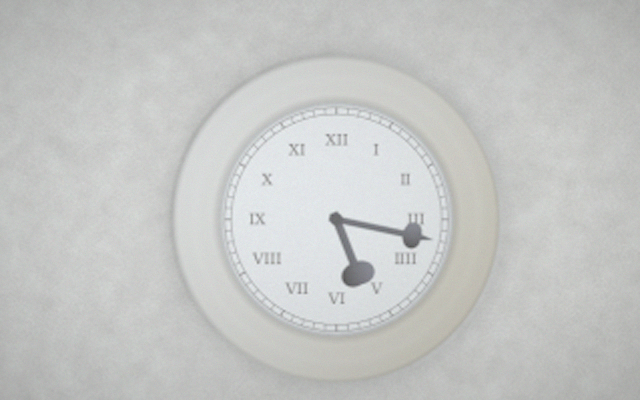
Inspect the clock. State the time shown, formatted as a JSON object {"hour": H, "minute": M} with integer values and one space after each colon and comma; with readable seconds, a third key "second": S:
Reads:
{"hour": 5, "minute": 17}
